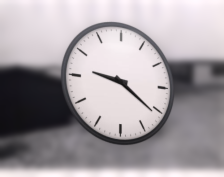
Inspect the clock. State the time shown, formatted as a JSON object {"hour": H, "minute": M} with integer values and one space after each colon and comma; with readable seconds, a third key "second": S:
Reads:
{"hour": 9, "minute": 21}
